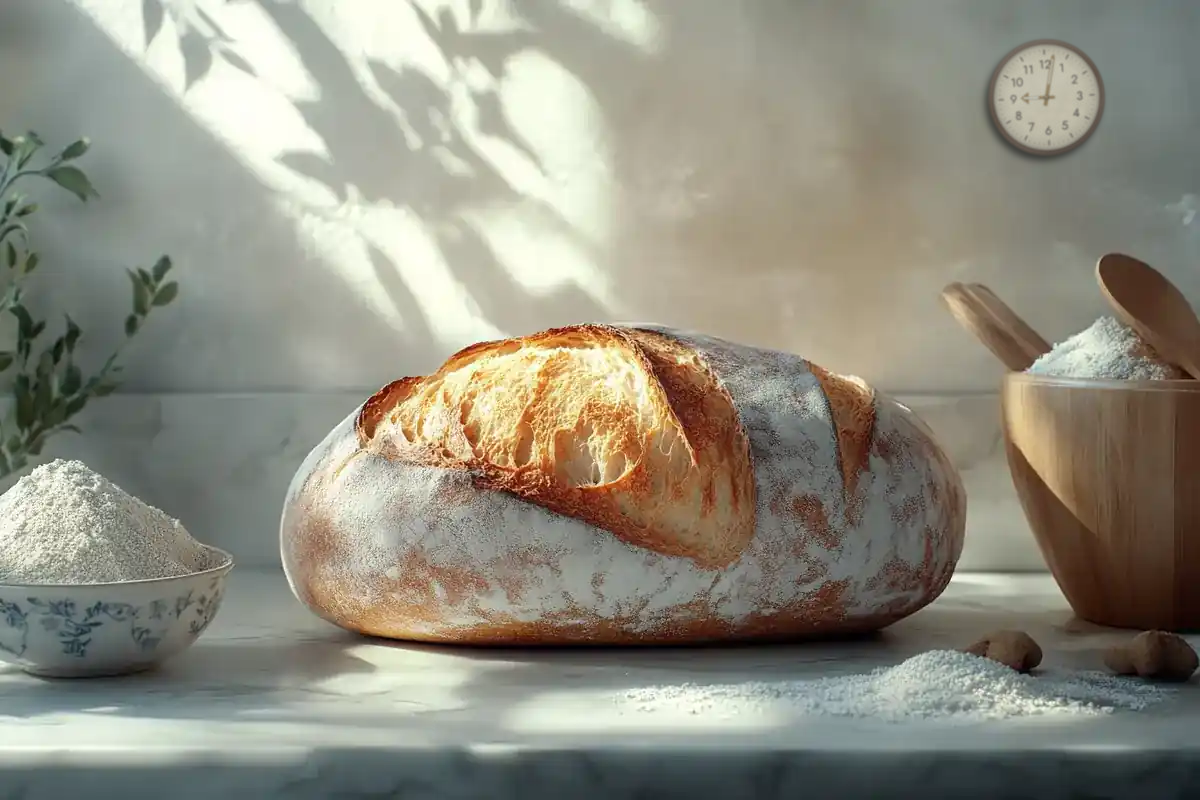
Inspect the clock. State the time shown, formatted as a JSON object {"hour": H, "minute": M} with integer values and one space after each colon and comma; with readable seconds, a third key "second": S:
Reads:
{"hour": 9, "minute": 2}
